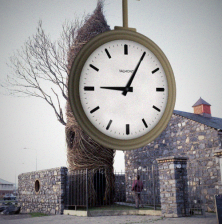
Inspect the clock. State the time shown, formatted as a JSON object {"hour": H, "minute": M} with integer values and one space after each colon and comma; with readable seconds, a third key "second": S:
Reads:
{"hour": 9, "minute": 5}
